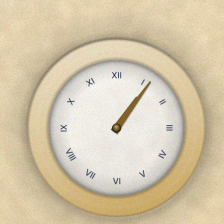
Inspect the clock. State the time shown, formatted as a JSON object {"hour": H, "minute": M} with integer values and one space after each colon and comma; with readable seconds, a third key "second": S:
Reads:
{"hour": 1, "minute": 6}
